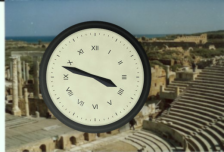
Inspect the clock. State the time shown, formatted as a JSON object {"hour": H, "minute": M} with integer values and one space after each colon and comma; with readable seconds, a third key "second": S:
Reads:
{"hour": 3, "minute": 48}
